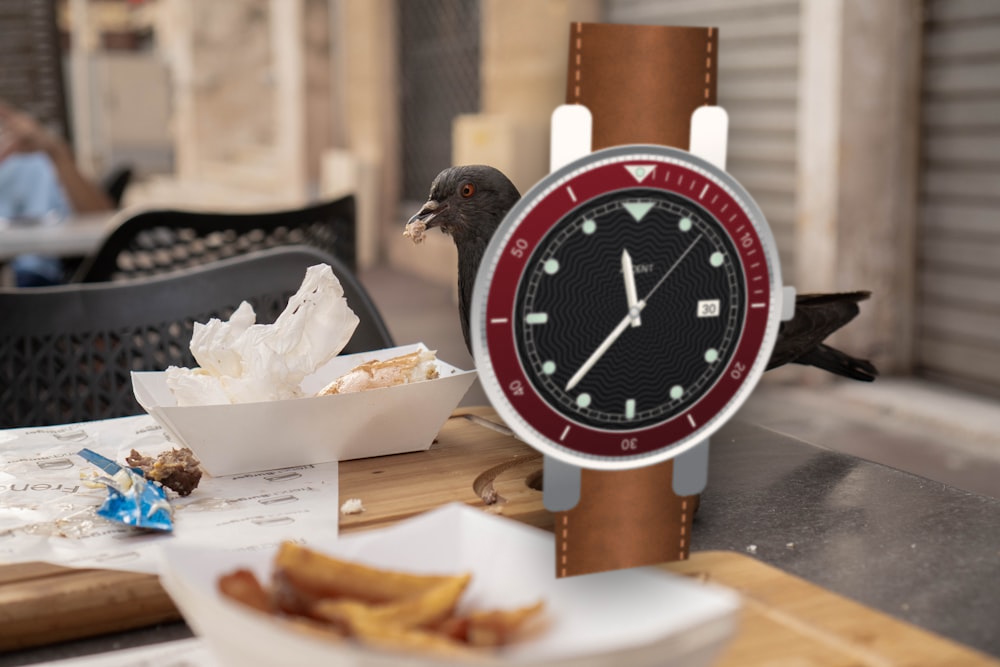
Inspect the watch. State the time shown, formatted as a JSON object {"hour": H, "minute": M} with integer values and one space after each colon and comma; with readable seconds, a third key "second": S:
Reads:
{"hour": 11, "minute": 37, "second": 7}
